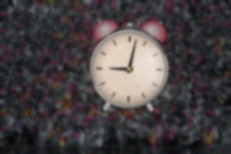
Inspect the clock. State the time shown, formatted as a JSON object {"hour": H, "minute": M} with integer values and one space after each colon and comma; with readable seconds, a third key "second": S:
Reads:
{"hour": 9, "minute": 2}
